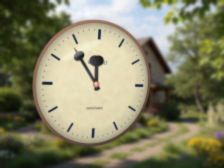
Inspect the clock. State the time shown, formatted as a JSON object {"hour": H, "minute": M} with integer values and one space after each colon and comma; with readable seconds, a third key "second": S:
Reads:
{"hour": 11, "minute": 54}
